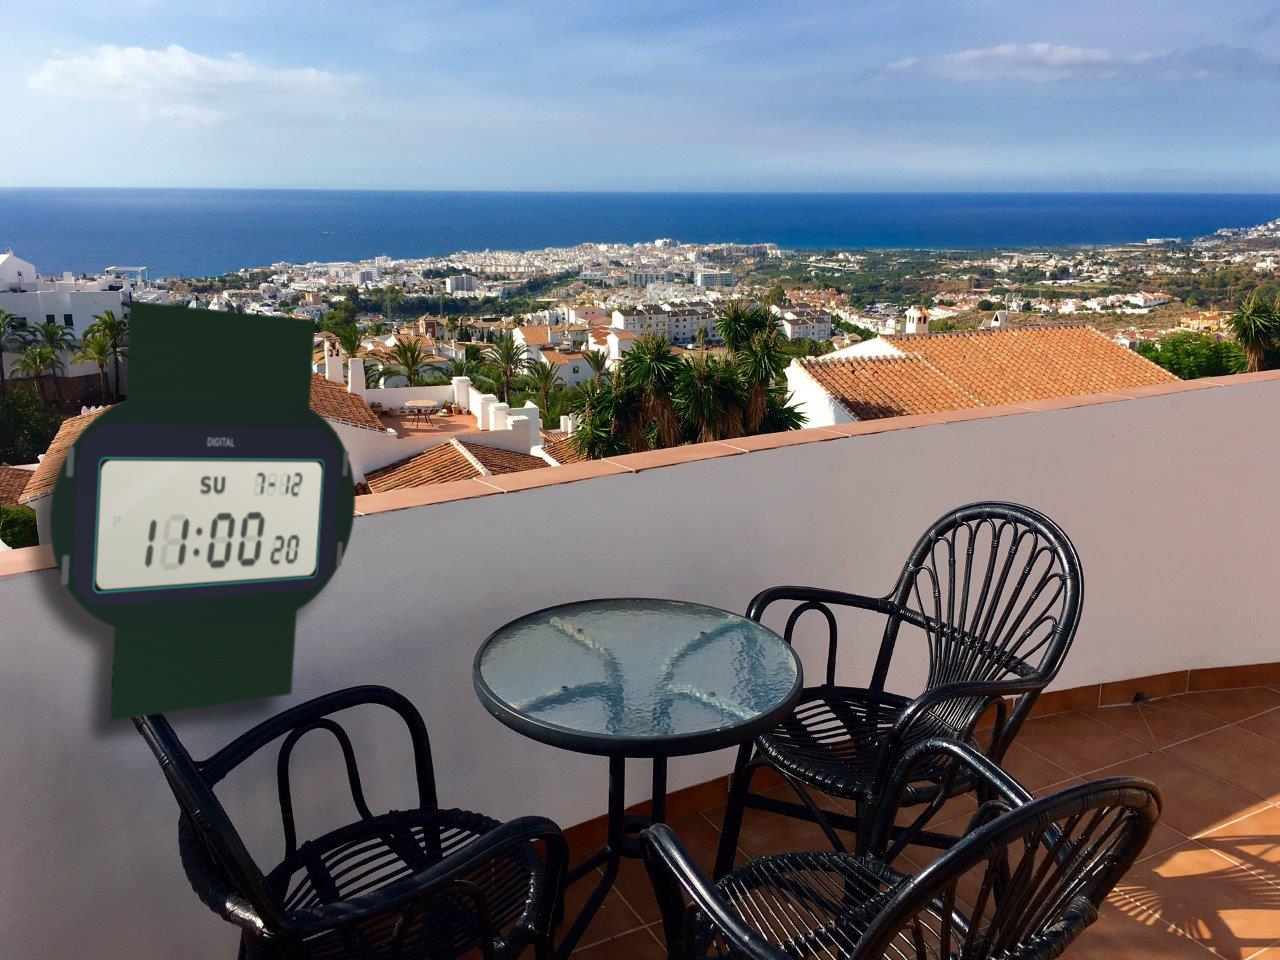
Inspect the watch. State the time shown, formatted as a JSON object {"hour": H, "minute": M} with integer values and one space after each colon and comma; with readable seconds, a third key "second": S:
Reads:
{"hour": 11, "minute": 0, "second": 20}
